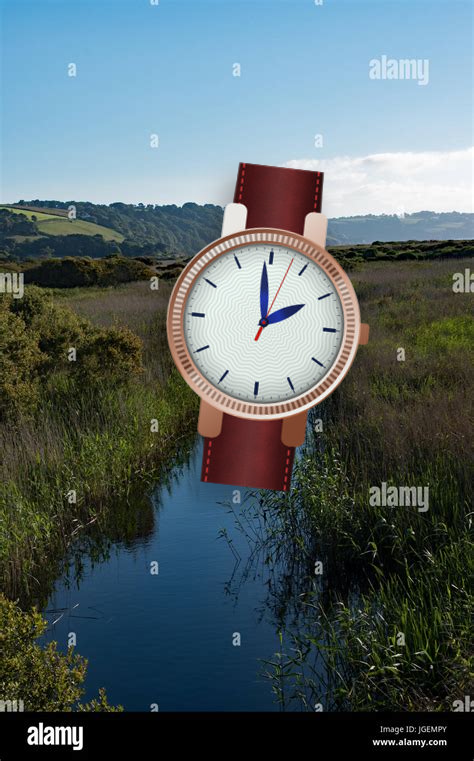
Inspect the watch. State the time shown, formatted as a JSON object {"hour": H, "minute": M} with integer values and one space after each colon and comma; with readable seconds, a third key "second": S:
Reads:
{"hour": 1, "minute": 59, "second": 3}
